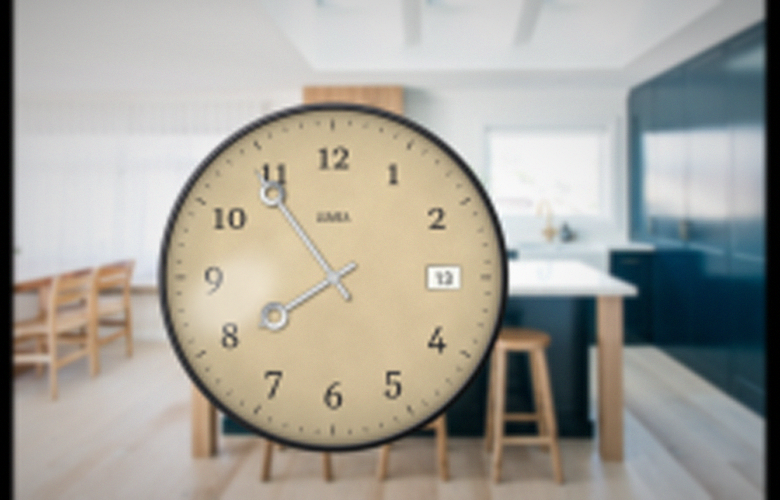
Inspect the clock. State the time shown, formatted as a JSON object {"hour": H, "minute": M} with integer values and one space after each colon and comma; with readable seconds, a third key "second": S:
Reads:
{"hour": 7, "minute": 54}
